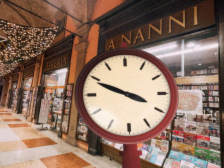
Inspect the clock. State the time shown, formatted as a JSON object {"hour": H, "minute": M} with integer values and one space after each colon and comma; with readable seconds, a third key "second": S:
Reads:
{"hour": 3, "minute": 49}
